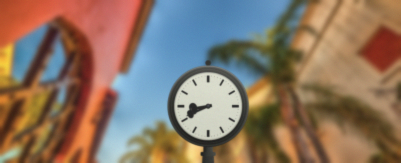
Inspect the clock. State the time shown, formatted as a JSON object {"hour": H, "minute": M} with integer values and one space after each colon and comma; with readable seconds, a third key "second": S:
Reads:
{"hour": 8, "minute": 41}
